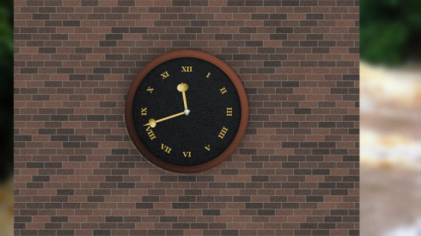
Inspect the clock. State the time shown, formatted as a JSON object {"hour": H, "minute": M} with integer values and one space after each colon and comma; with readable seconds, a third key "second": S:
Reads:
{"hour": 11, "minute": 42}
